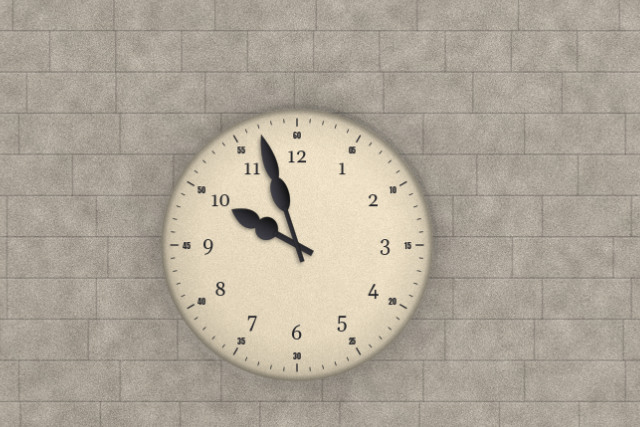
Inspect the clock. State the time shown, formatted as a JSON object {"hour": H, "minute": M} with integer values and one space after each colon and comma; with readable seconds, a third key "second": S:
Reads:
{"hour": 9, "minute": 57}
